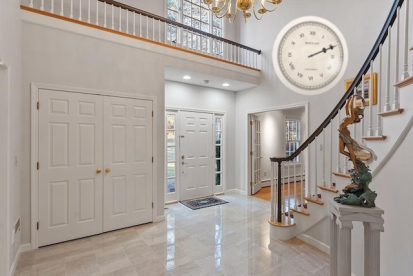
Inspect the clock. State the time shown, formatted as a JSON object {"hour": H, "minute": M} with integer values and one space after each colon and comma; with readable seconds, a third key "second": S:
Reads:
{"hour": 2, "minute": 11}
